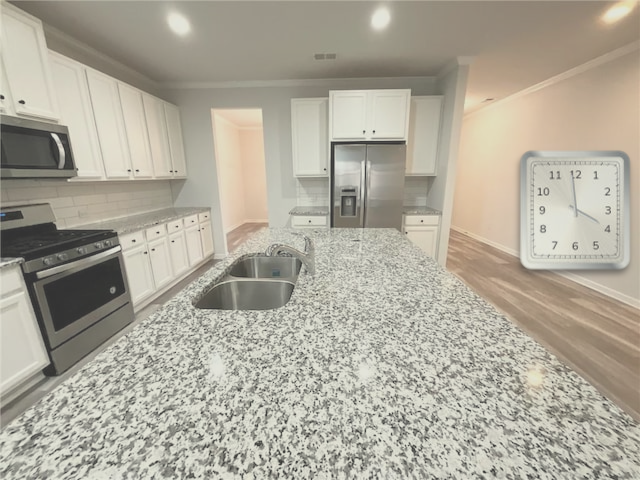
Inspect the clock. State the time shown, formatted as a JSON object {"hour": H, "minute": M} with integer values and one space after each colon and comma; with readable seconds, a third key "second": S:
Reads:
{"hour": 3, "minute": 59}
